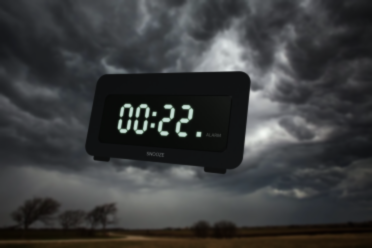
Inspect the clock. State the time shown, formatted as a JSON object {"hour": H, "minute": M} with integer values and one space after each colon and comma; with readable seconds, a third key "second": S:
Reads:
{"hour": 0, "minute": 22}
